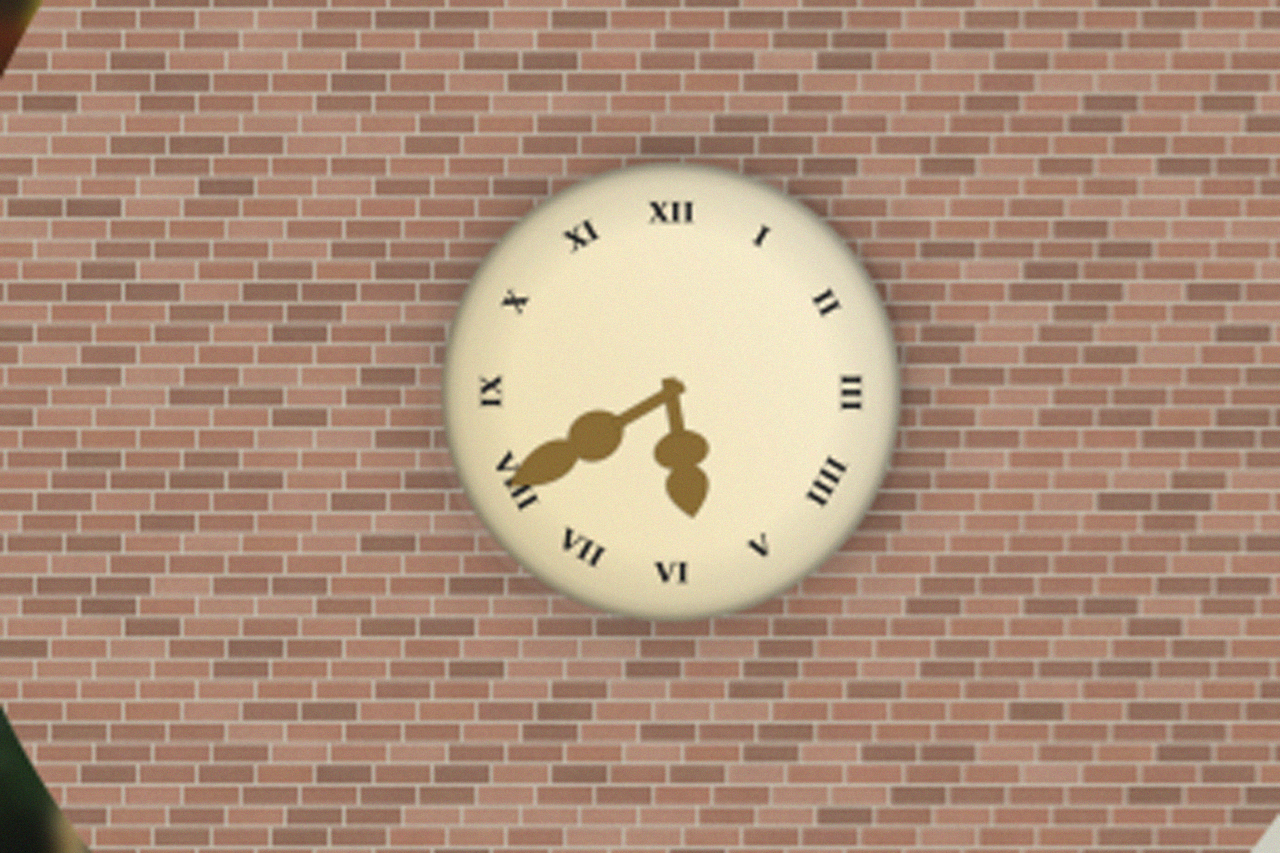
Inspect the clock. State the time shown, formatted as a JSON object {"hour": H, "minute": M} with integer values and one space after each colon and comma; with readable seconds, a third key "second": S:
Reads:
{"hour": 5, "minute": 40}
